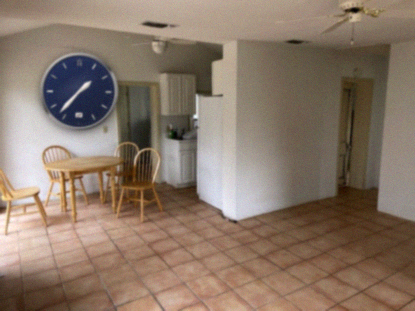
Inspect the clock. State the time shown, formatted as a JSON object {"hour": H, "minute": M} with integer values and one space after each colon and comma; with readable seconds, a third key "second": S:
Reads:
{"hour": 1, "minute": 37}
